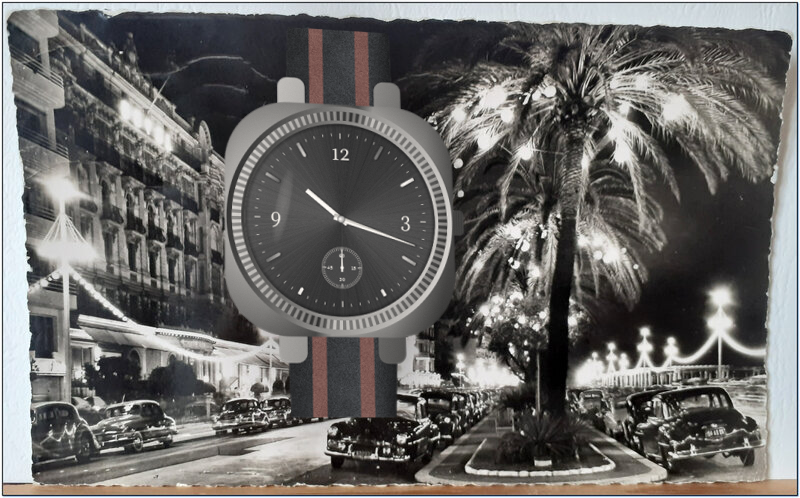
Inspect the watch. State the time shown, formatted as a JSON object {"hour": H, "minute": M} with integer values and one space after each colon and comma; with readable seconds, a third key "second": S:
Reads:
{"hour": 10, "minute": 18}
